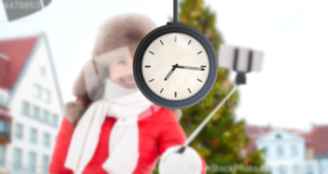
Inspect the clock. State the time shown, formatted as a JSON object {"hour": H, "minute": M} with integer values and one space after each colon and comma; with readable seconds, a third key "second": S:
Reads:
{"hour": 7, "minute": 16}
